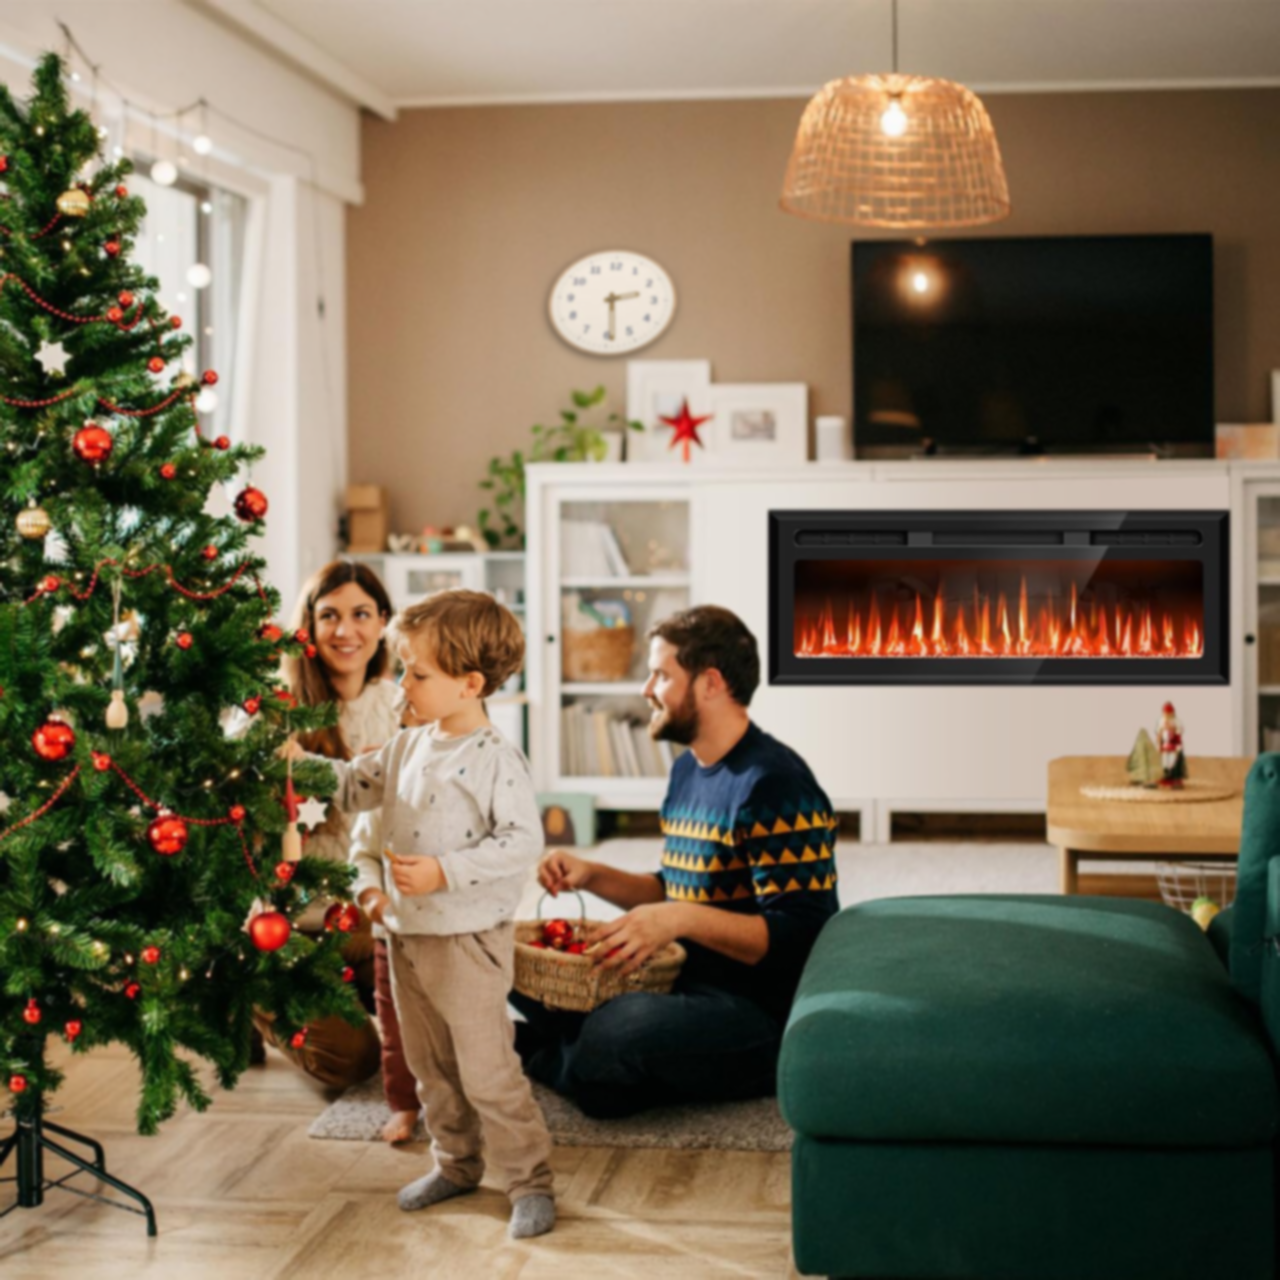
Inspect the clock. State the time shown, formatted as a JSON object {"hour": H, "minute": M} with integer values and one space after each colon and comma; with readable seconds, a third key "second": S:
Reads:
{"hour": 2, "minute": 29}
